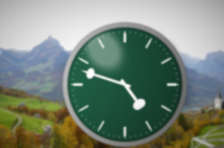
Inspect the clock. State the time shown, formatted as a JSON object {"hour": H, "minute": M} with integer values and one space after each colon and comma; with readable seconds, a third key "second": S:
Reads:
{"hour": 4, "minute": 48}
